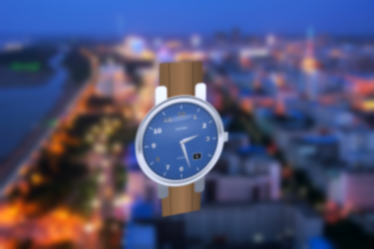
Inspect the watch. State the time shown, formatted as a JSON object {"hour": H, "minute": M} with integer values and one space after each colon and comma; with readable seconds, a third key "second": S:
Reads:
{"hour": 2, "minute": 27}
